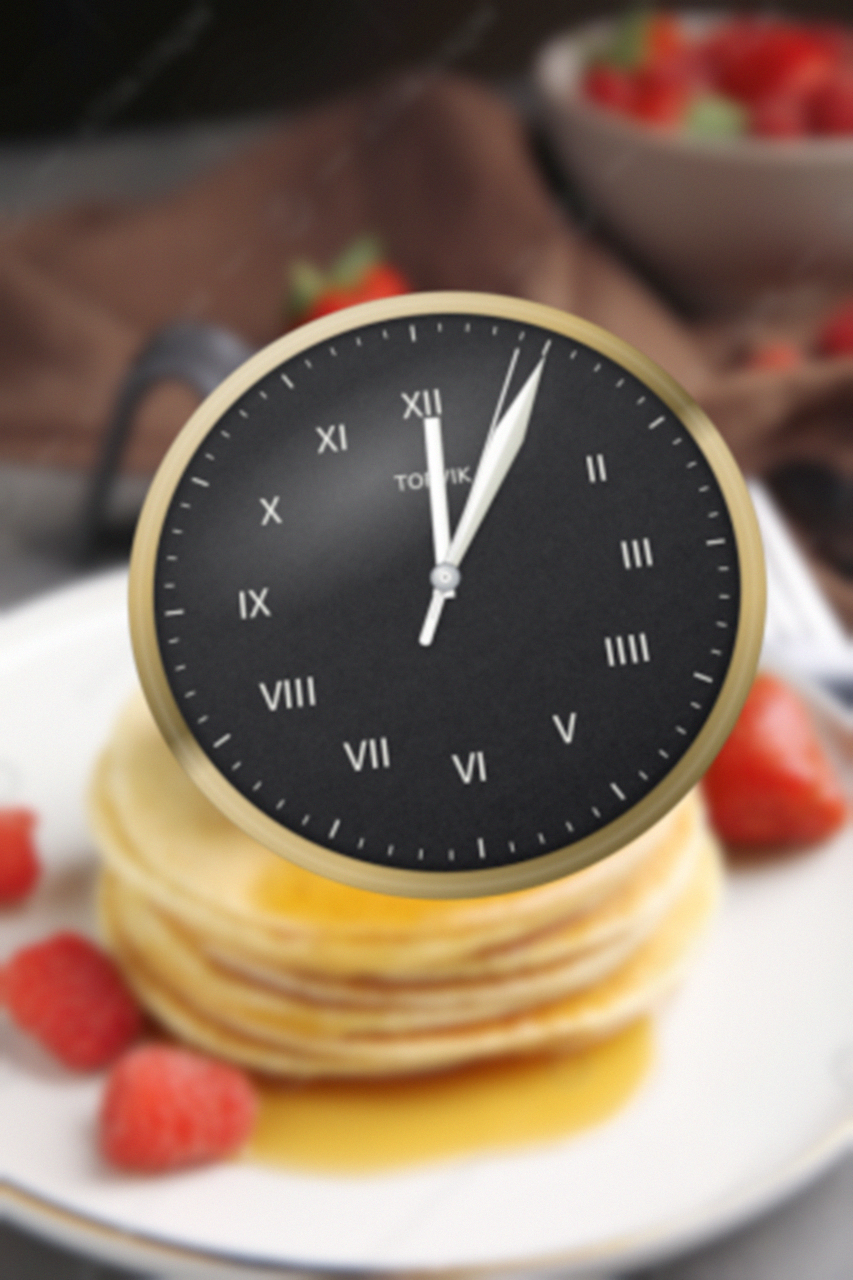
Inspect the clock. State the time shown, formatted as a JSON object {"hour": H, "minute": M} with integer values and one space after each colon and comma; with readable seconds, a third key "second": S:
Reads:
{"hour": 12, "minute": 5, "second": 4}
